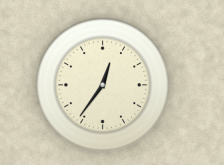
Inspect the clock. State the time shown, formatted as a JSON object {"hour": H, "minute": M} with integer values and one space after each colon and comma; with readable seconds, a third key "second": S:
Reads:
{"hour": 12, "minute": 36}
